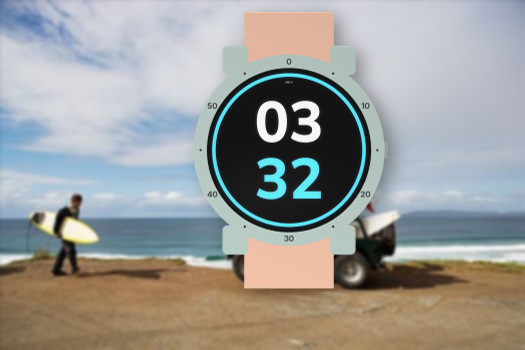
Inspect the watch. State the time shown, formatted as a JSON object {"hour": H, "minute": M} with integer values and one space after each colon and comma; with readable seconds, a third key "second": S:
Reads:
{"hour": 3, "minute": 32}
